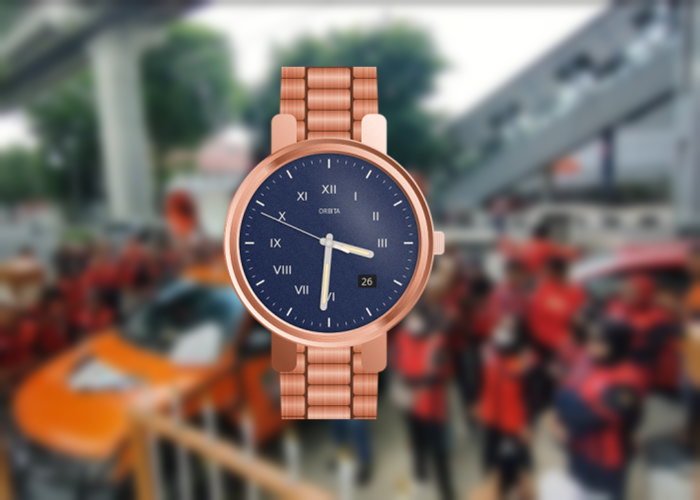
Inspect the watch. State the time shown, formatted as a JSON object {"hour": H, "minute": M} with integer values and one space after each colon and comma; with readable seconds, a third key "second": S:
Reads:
{"hour": 3, "minute": 30, "second": 49}
